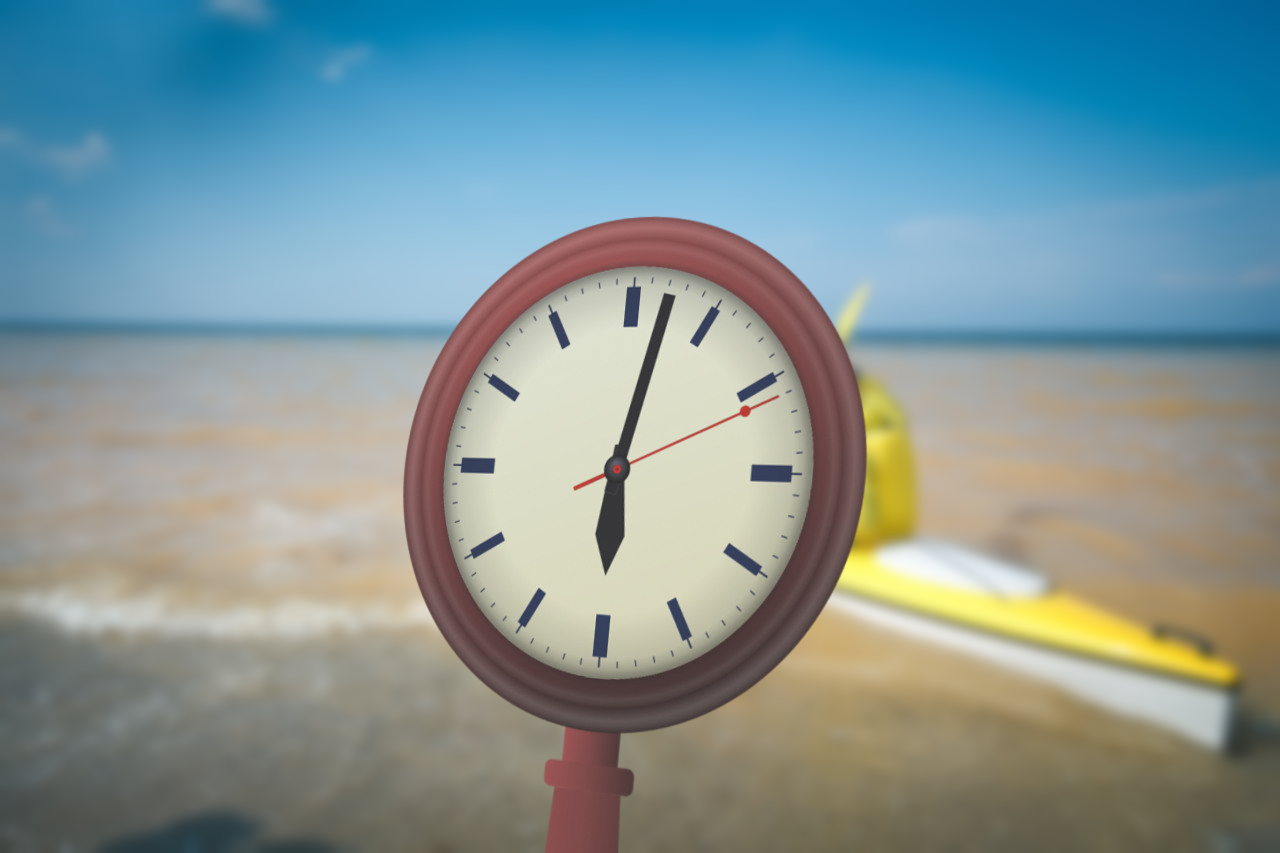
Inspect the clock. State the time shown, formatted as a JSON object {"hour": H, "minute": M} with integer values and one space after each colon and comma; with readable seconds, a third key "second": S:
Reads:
{"hour": 6, "minute": 2, "second": 11}
